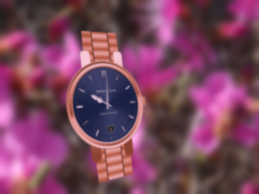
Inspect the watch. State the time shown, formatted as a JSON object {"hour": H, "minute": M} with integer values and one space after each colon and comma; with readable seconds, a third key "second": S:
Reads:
{"hour": 10, "minute": 1}
